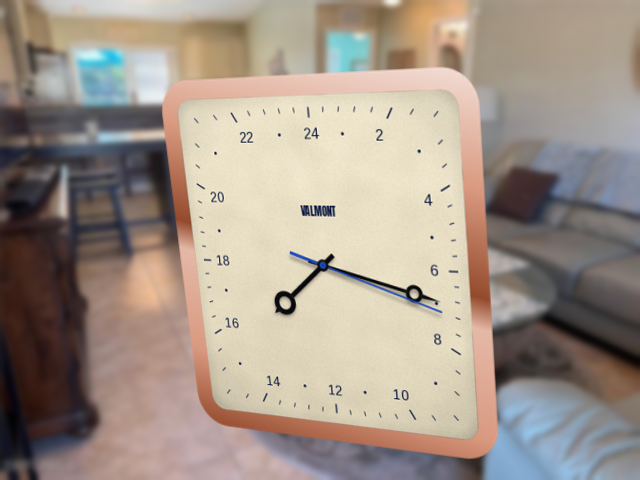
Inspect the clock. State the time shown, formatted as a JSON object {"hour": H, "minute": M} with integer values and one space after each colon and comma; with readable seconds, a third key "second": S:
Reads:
{"hour": 15, "minute": 17, "second": 18}
